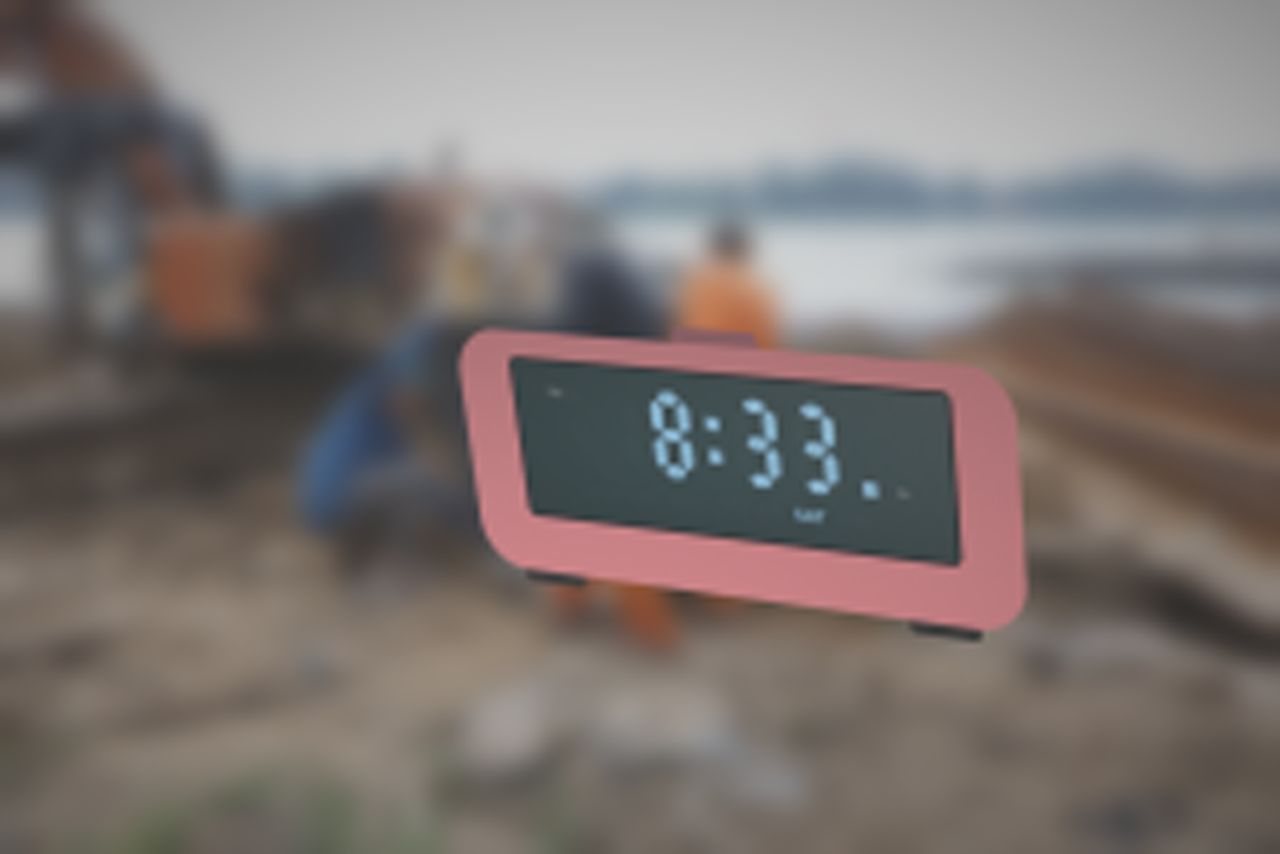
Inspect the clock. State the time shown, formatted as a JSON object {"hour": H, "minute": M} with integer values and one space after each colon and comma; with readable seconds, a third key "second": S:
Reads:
{"hour": 8, "minute": 33}
